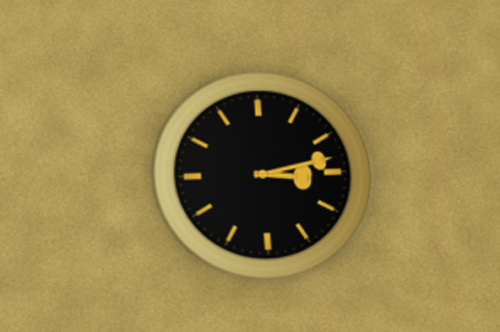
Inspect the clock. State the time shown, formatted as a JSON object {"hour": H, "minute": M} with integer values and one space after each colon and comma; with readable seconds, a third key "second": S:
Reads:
{"hour": 3, "minute": 13}
